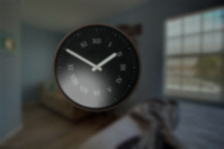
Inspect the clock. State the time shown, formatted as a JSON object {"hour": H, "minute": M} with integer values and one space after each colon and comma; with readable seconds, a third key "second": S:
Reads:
{"hour": 1, "minute": 50}
